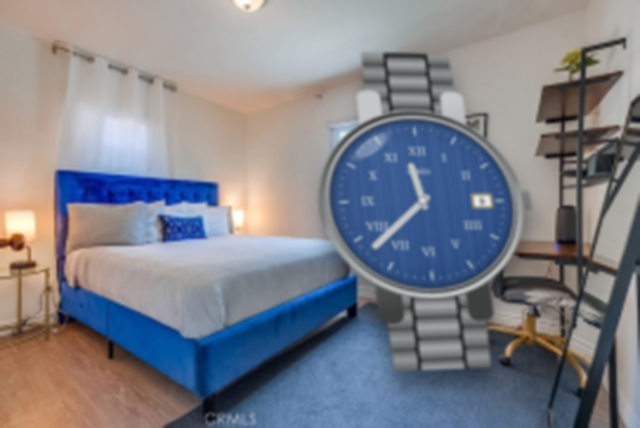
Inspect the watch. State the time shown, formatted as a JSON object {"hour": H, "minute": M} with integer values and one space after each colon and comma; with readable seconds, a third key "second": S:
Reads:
{"hour": 11, "minute": 38}
